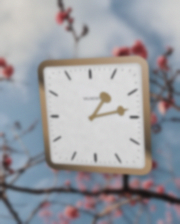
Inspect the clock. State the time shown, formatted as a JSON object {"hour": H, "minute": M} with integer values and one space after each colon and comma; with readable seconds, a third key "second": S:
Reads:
{"hour": 1, "minute": 13}
